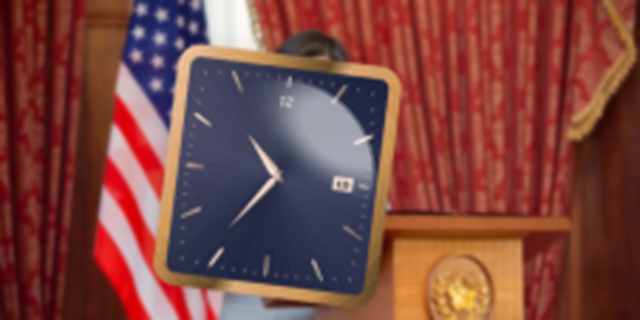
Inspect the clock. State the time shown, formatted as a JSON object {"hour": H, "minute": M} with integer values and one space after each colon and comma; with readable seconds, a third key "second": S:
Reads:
{"hour": 10, "minute": 36}
